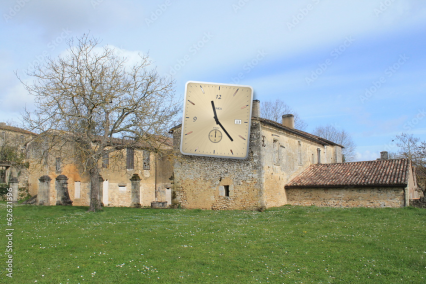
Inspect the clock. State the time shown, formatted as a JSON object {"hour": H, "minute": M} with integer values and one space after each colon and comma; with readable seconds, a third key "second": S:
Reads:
{"hour": 11, "minute": 23}
